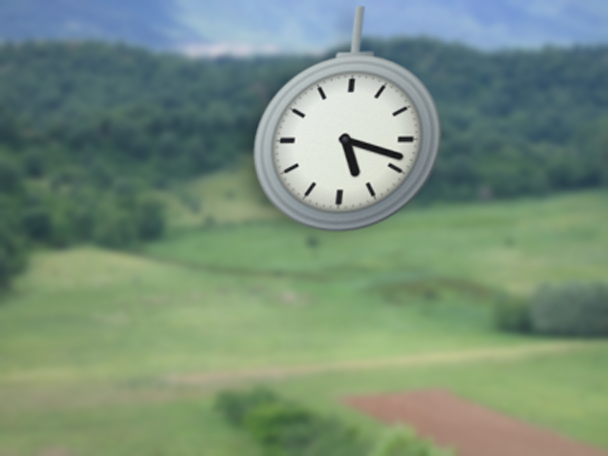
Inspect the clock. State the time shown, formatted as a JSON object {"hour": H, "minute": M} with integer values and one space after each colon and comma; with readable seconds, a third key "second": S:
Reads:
{"hour": 5, "minute": 18}
